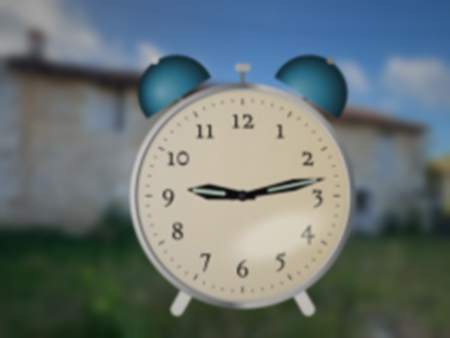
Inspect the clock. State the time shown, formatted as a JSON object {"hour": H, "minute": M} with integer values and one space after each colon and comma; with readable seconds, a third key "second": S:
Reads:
{"hour": 9, "minute": 13}
